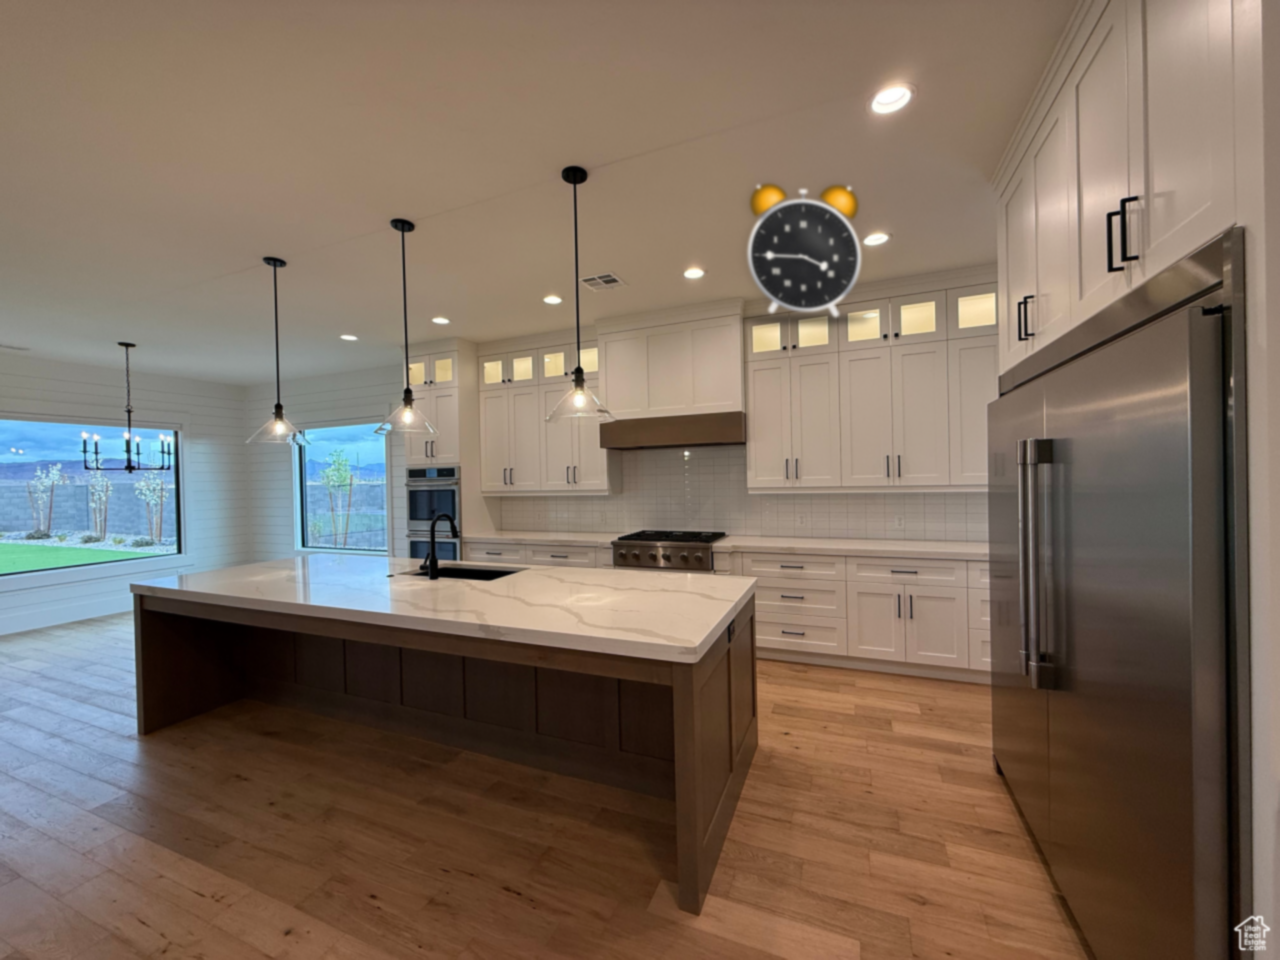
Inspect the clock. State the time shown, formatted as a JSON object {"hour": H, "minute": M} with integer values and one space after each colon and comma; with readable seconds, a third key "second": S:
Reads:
{"hour": 3, "minute": 45}
